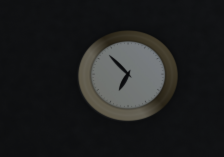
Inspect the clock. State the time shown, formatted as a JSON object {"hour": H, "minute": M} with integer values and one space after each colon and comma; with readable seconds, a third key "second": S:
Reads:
{"hour": 6, "minute": 53}
